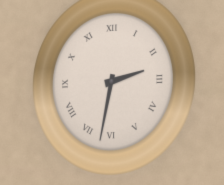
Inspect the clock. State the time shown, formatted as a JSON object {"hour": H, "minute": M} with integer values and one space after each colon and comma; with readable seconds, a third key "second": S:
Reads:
{"hour": 2, "minute": 32}
